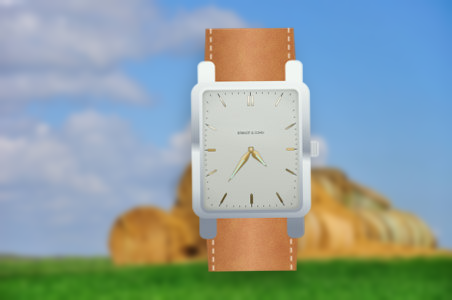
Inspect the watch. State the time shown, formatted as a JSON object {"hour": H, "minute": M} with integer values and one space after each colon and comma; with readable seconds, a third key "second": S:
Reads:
{"hour": 4, "minute": 36}
